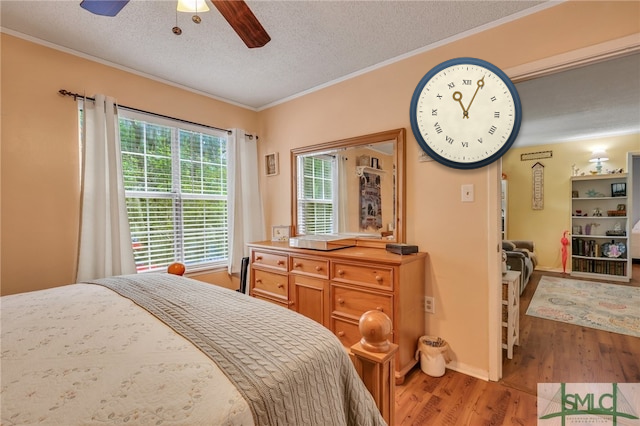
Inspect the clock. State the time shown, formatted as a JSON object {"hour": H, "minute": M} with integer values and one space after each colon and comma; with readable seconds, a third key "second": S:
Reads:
{"hour": 11, "minute": 4}
